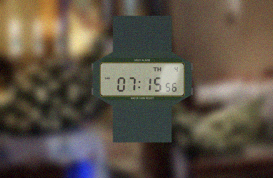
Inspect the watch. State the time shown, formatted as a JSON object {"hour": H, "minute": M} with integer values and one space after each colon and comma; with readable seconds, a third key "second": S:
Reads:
{"hour": 7, "minute": 15, "second": 56}
